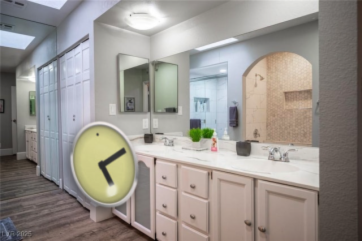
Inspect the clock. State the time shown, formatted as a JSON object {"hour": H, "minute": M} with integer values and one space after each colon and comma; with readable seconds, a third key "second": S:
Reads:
{"hour": 5, "minute": 11}
